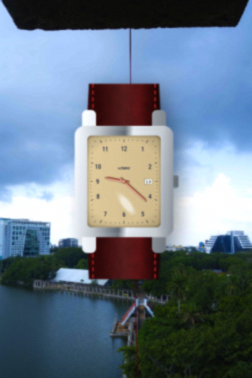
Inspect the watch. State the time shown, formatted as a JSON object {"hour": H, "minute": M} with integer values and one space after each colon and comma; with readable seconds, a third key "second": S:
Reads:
{"hour": 9, "minute": 22}
